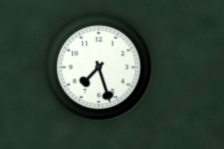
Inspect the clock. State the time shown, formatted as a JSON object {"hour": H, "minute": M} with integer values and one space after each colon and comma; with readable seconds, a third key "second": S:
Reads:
{"hour": 7, "minute": 27}
